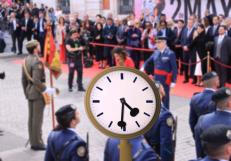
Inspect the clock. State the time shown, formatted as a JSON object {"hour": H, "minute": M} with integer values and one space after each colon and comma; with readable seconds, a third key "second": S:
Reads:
{"hour": 4, "minute": 31}
